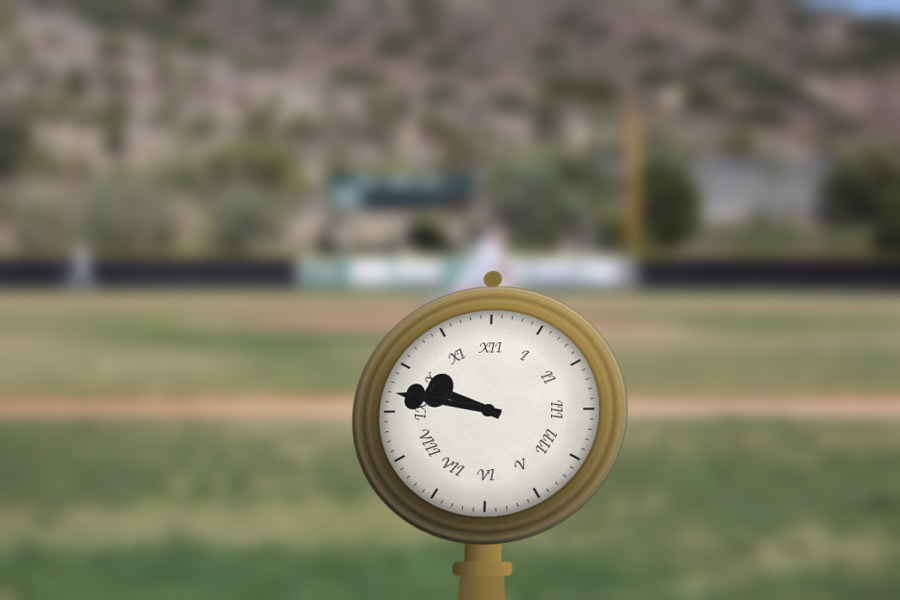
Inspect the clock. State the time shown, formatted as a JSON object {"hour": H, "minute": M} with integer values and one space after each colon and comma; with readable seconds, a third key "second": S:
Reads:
{"hour": 9, "minute": 47}
